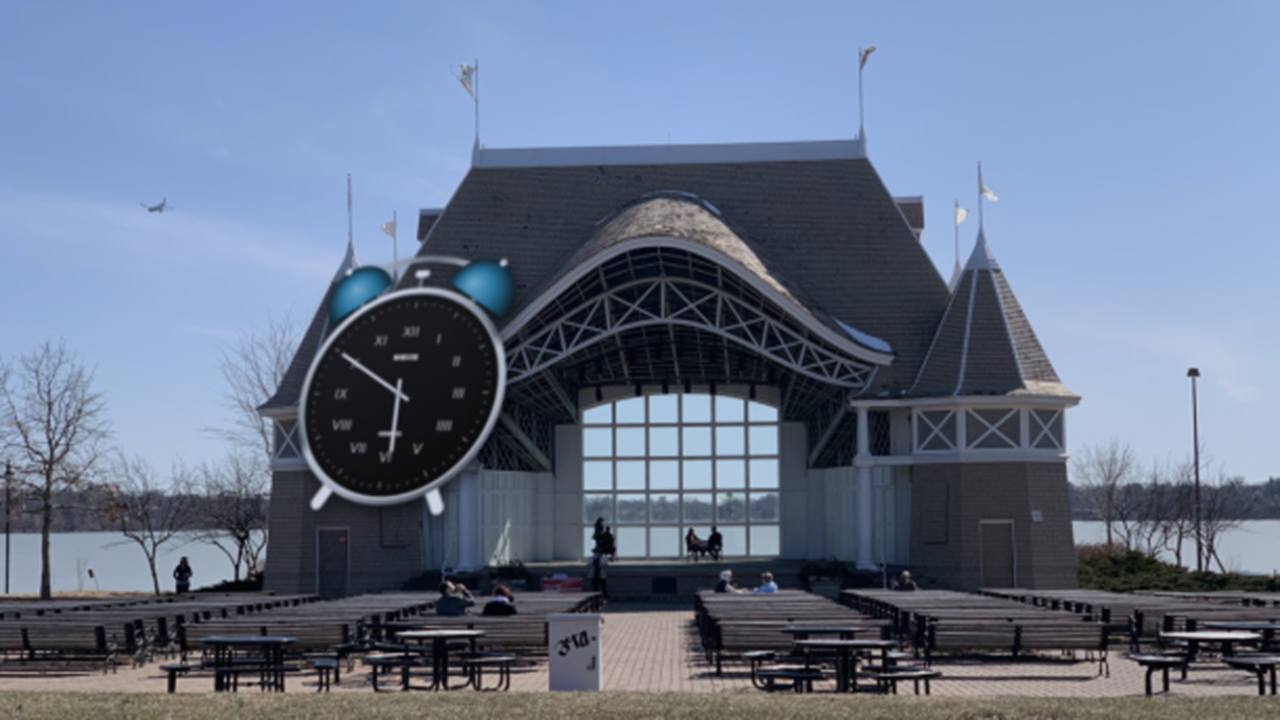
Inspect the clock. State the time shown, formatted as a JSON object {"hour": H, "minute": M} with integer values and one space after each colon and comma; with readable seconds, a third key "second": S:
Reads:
{"hour": 5, "minute": 50}
